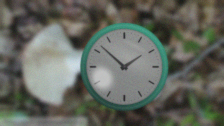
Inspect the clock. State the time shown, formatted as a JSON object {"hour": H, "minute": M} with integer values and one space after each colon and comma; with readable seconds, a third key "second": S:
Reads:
{"hour": 1, "minute": 52}
